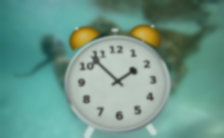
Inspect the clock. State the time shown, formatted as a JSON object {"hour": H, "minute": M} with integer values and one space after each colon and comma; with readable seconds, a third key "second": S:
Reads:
{"hour": 1, "minute": 53}
